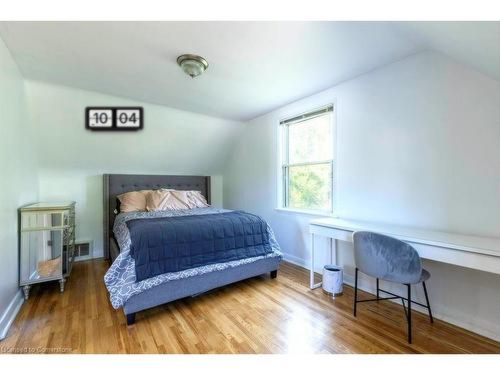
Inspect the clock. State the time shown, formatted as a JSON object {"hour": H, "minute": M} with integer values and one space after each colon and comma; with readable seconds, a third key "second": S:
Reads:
{"hour": 10, "minute": 4}
